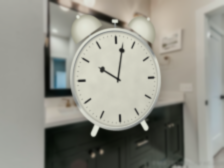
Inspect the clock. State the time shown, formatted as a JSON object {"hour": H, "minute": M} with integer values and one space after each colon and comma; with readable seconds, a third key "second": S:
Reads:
{"hour": 10, "minute": 2}
